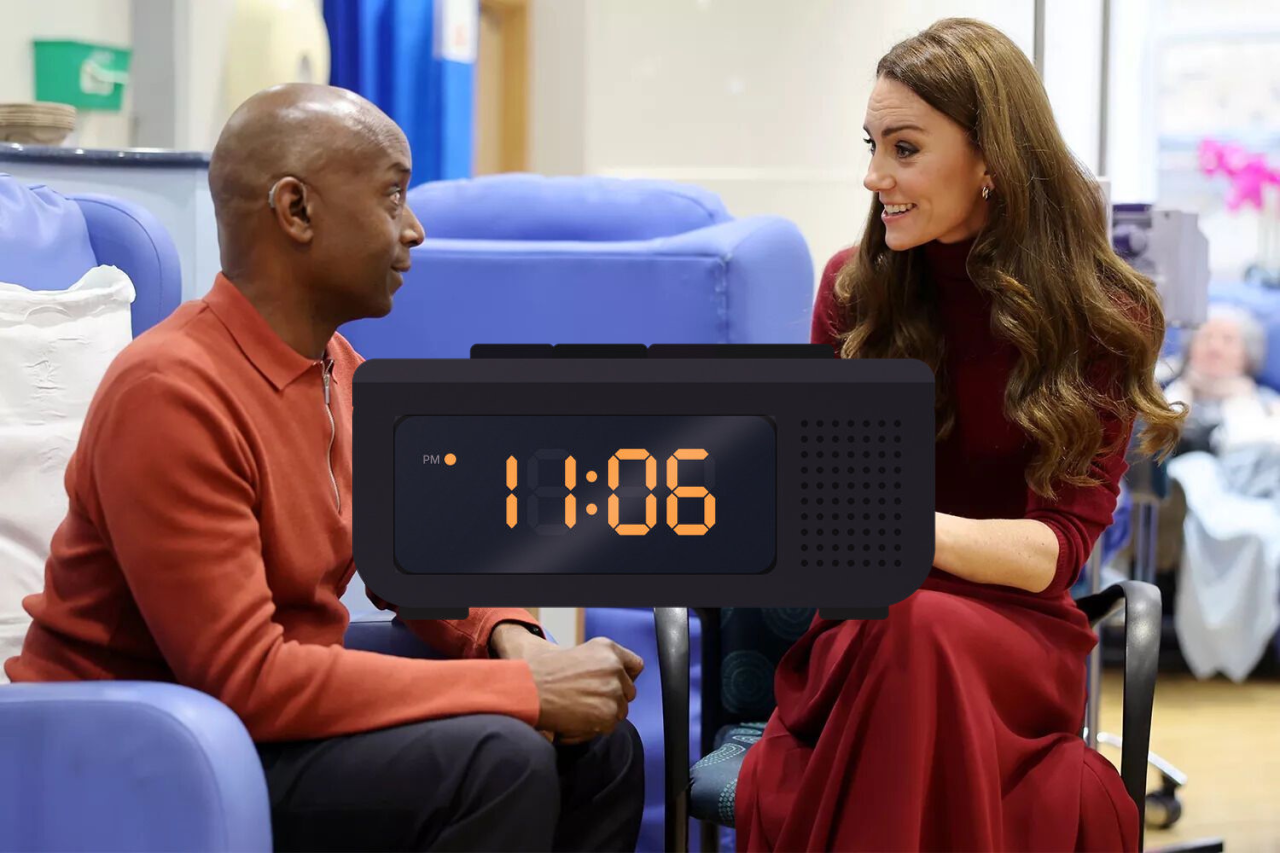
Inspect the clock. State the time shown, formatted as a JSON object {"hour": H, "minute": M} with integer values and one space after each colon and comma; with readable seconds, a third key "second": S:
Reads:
{"hour": 11, "minute": 6}
